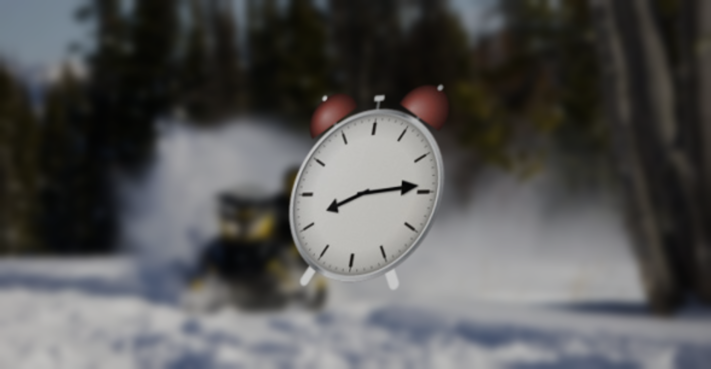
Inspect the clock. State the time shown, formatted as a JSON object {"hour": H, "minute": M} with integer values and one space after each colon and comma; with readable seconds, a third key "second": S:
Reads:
{"hour": 8, "minute": 14}
